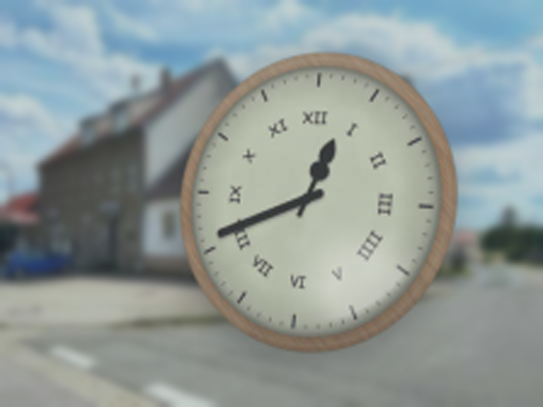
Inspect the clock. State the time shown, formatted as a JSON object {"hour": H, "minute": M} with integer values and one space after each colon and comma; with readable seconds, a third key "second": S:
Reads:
{"hour": 12, "minute": 41}
